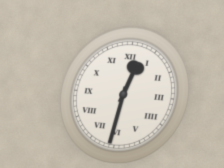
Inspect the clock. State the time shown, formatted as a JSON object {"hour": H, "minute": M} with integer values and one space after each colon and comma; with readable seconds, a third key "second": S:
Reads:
{"hour": 12, "minute": 31}
